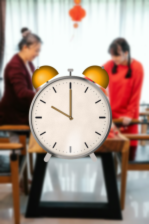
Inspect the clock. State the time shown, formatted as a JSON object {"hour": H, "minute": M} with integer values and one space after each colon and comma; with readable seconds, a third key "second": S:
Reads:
{"hour": 10, "minute": 0}
